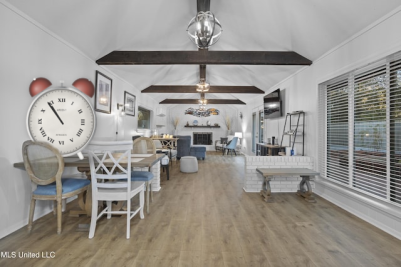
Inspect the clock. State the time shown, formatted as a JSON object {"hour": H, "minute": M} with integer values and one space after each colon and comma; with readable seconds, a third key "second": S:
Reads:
{"hour": 10, "minute": 54}
